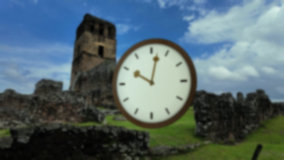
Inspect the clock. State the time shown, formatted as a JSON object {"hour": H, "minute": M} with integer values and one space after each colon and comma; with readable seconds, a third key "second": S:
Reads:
{"hour": 10, "minute": 2}
